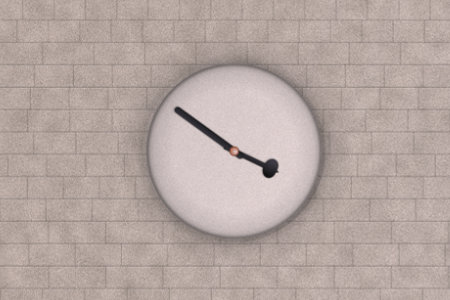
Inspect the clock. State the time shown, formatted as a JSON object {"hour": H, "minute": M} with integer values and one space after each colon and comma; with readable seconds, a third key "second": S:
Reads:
{"hour": 3, "minute": 51}
